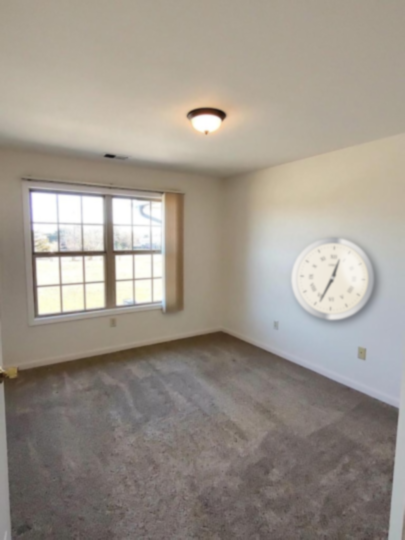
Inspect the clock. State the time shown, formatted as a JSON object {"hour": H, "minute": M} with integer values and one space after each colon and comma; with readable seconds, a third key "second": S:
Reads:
{"hour": 12, "minute": 34}
